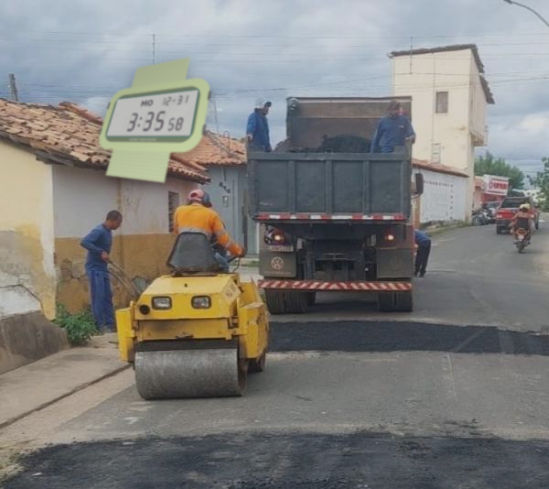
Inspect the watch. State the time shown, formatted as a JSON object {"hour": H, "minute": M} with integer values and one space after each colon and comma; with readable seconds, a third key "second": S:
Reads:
{"hour": 3, "minute": 35, "second": 58}
